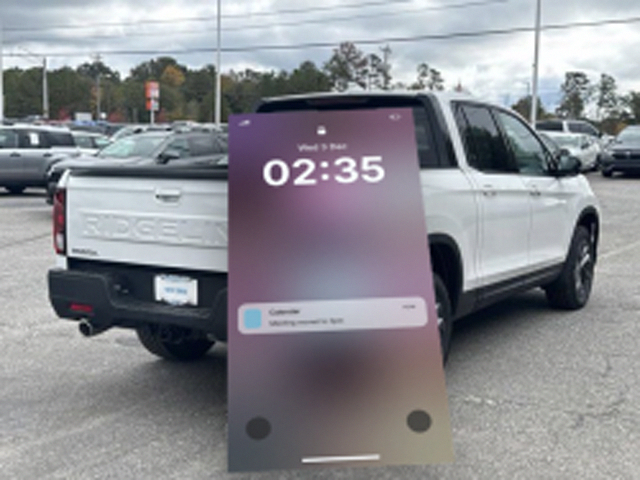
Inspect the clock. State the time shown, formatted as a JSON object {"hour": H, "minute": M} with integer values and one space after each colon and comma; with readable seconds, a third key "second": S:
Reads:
{"hour": 2, "minute": 35}
